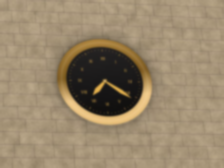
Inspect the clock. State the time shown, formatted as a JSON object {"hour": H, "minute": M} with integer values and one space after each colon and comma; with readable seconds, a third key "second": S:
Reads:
{"hour": 7, "minute": 21}
